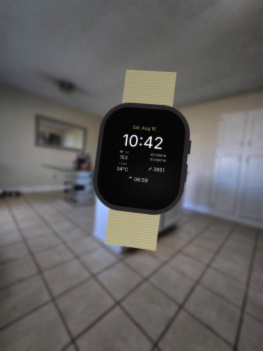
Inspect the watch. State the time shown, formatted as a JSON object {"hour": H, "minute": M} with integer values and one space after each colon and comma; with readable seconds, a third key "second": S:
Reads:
{"hour": 10, "minute": 42}
